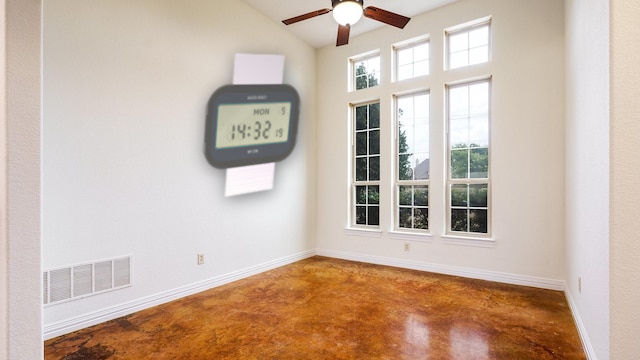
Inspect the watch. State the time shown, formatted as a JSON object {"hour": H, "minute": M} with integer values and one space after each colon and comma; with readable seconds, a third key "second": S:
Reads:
{"hour": 14, "minute": 32}
